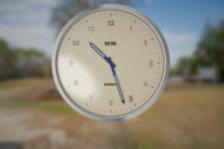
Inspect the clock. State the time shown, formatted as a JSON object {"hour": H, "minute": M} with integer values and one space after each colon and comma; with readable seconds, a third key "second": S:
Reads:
{"hour": 10, "minute": 27}
